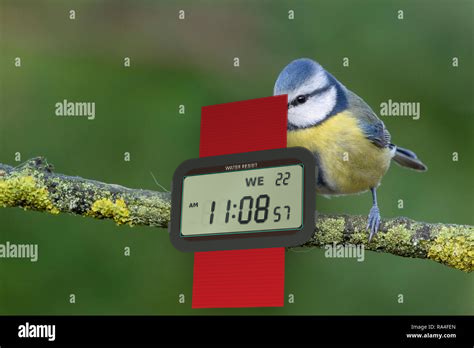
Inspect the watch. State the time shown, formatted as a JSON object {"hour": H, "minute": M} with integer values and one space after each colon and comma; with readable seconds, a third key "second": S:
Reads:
{"hour": 11, "minute": 8, "second": 57}
